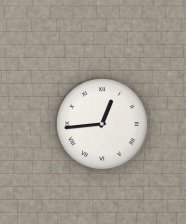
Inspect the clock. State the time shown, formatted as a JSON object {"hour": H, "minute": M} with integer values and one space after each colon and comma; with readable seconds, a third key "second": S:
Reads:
{"hour": 12, "minute": 44}
